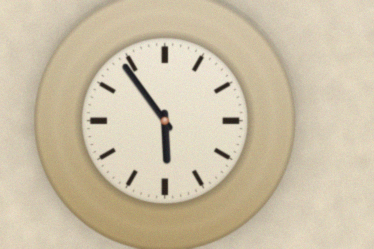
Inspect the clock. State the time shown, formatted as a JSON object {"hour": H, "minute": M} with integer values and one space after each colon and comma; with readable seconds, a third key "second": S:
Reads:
{"hour": 5, "minute": 54}
